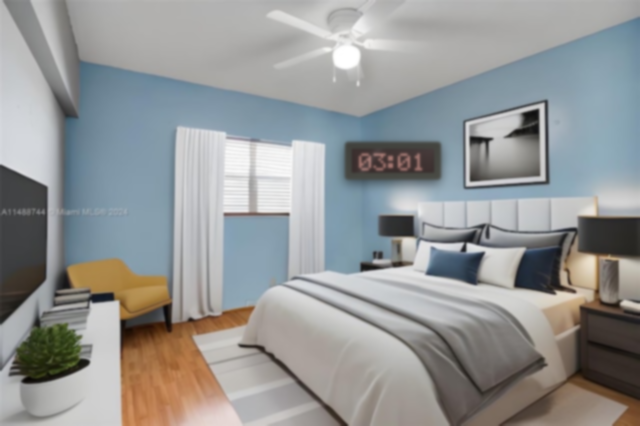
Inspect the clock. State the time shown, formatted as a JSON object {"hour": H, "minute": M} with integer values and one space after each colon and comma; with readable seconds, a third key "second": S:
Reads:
{"hour": 3, "minute": 1}
